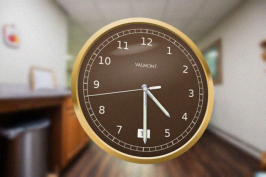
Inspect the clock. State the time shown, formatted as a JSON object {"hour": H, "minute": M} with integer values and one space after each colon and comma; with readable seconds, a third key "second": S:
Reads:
{"hour": 4, "minute": 29, "second": 43}
